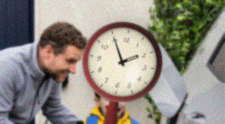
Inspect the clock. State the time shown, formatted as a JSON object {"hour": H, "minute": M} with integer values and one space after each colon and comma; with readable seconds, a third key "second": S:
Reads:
{"hour": 1, "minute": 55}
